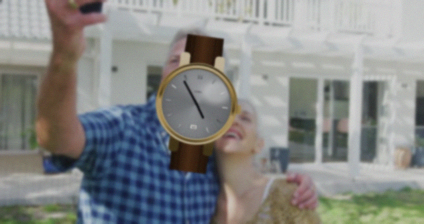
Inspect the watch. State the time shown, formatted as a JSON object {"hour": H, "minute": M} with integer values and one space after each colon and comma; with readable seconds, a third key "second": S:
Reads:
{"hour": 4, "minute": 54}
